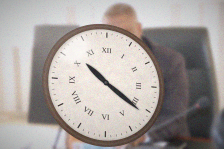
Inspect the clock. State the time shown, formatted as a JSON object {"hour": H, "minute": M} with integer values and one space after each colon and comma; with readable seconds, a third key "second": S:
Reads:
{"hour": 10, "minute": 21}
